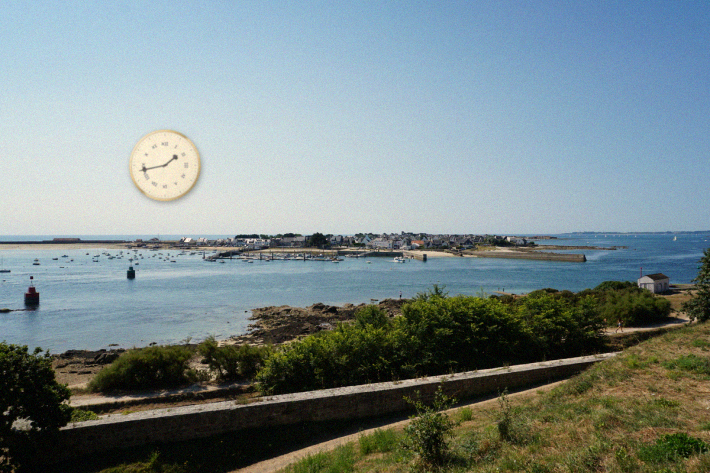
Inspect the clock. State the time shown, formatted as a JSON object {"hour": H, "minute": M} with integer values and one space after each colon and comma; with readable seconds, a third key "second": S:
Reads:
{"hour": 1, "minute": 43}
